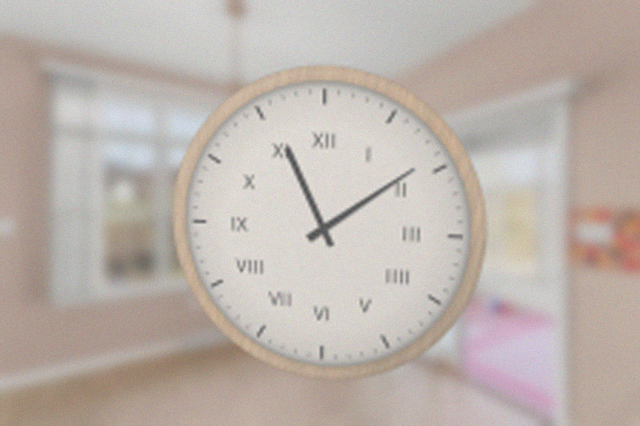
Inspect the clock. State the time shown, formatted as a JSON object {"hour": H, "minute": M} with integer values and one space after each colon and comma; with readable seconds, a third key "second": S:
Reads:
{"hour": 11, "minute": 9}
